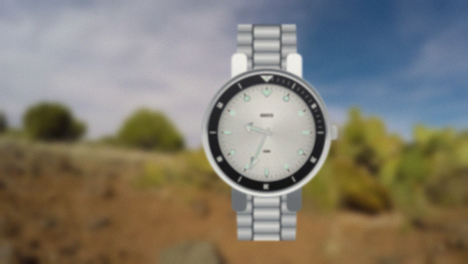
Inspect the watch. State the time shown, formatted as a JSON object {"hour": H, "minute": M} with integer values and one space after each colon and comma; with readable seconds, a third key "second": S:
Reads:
{"hour": 9, "minute": 34}
